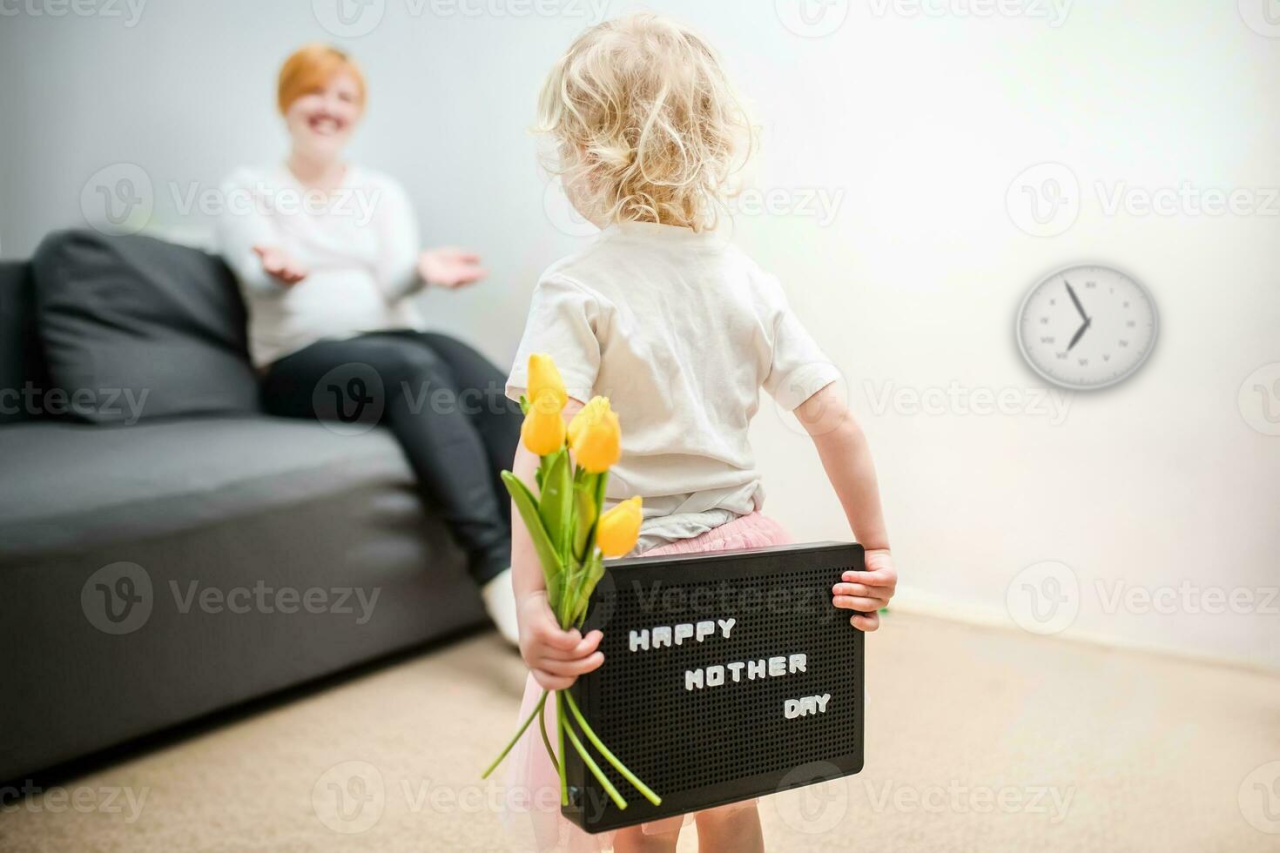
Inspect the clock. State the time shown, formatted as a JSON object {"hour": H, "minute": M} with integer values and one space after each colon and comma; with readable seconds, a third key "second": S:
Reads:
{"hour": 6, "minute": 55}
